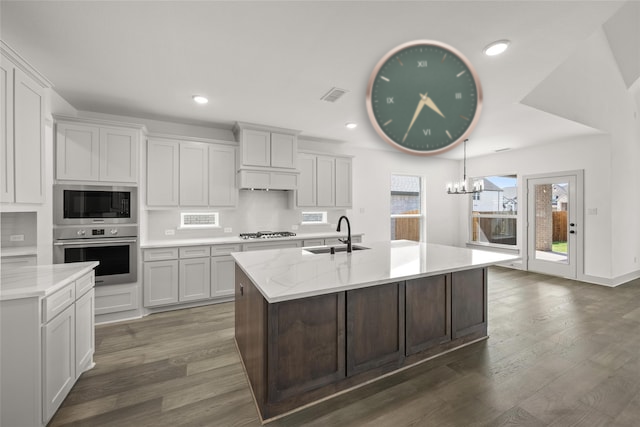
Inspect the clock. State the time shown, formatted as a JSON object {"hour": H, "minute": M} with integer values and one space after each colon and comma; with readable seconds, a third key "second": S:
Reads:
{"hour": 4, "minute": 35}
